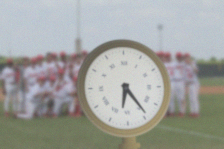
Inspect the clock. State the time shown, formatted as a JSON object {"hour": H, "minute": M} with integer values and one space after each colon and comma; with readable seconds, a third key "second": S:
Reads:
{"hour": 6, "minute": 24}
